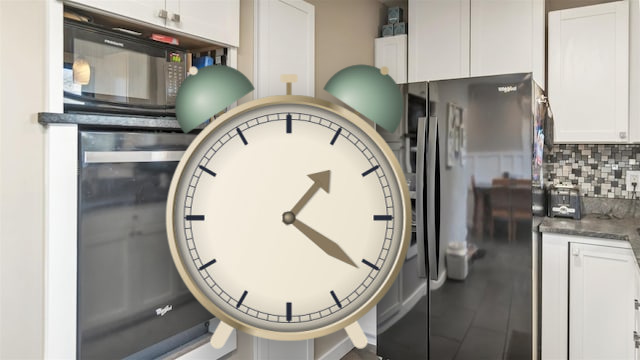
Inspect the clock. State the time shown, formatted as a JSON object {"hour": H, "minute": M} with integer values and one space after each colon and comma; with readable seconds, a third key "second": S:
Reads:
{"hour": 1, "minute": 21}
